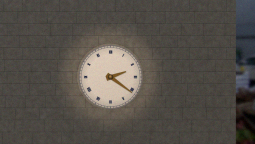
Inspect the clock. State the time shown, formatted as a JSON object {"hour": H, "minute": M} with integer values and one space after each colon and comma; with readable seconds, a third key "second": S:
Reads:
{"hour": 2, "minute": 21}
